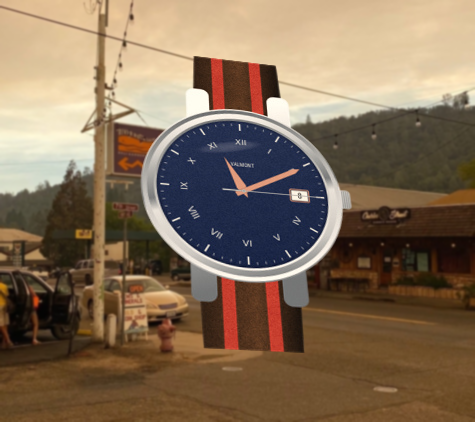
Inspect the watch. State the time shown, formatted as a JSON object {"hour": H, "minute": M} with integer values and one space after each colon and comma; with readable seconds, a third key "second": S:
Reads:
{"hour": 11, "minute": 10, "second": 15}
